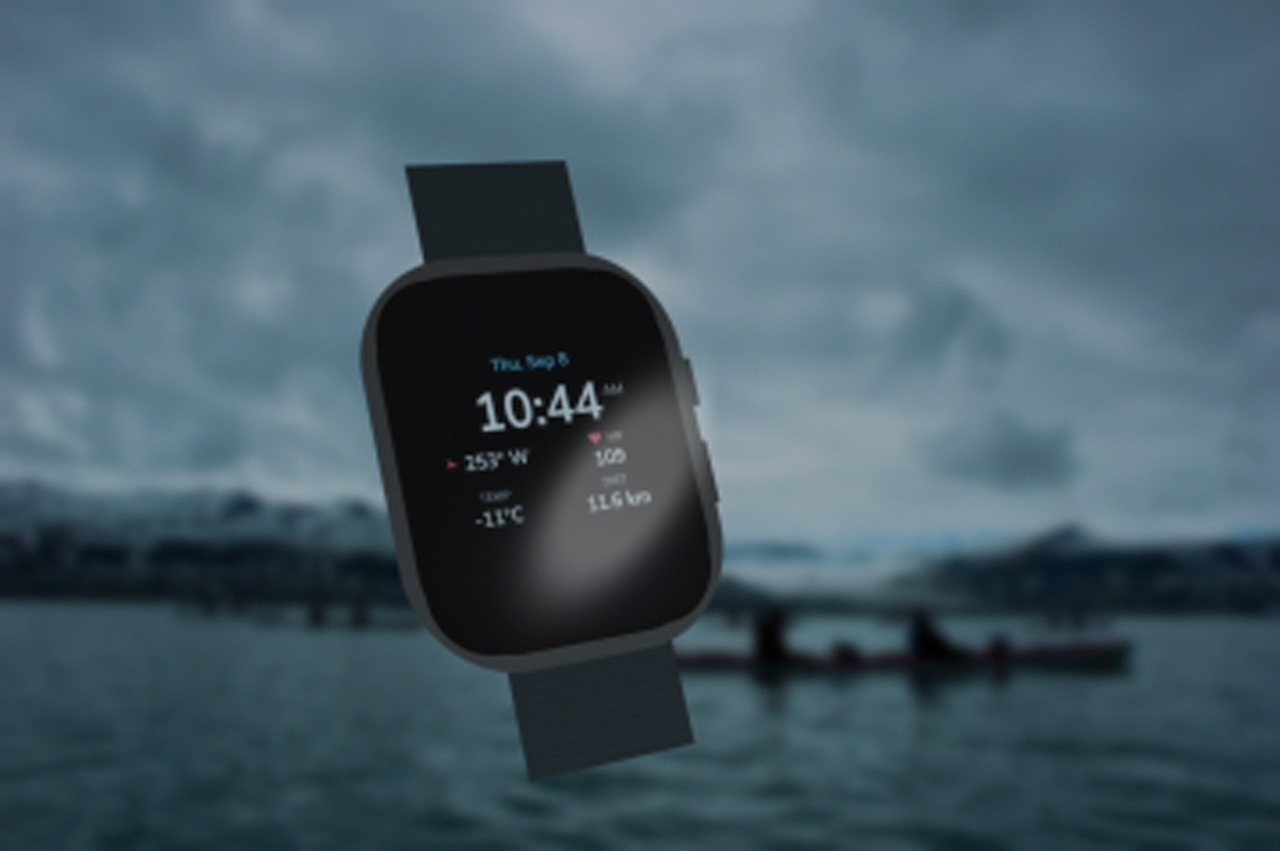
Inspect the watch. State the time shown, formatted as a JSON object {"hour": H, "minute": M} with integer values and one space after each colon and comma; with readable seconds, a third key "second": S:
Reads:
{"hour": 10, "minute": 44}
